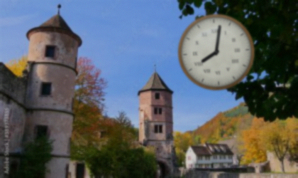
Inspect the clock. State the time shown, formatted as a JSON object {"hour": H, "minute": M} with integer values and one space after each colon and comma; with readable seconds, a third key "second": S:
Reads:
{"hour": 8, "minute": 2}
